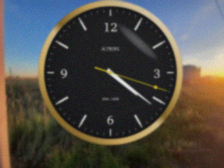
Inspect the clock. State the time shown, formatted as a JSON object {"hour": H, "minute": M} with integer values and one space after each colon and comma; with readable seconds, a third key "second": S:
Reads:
{"hour": 4, "minute": 21, "second": 18}
